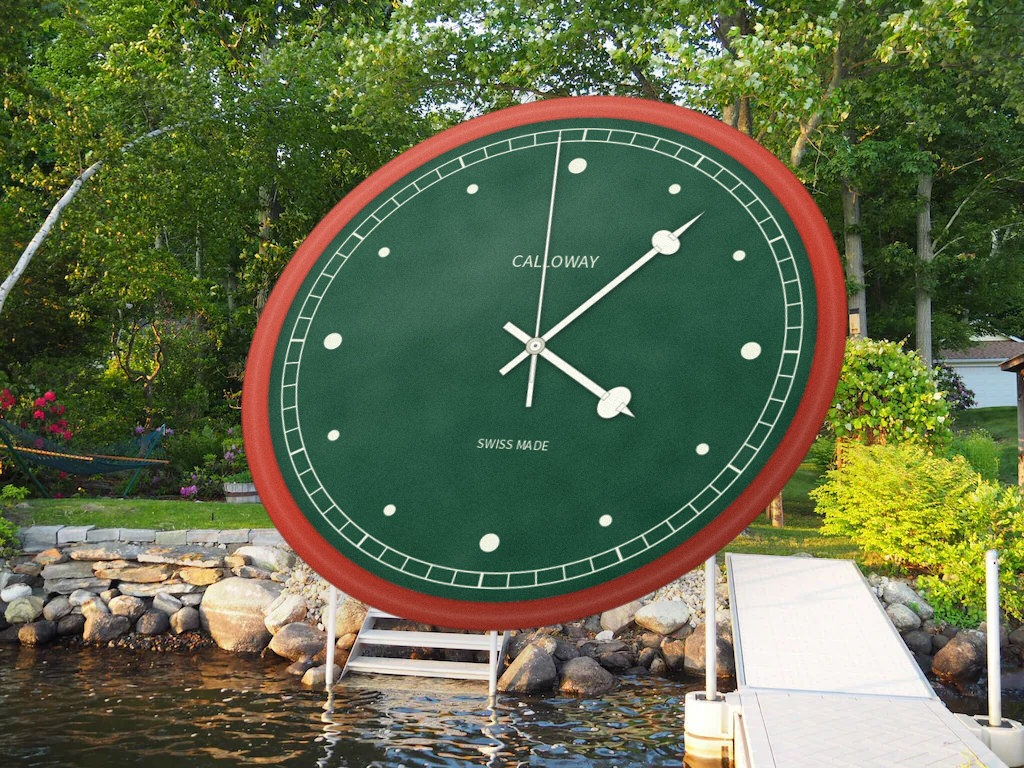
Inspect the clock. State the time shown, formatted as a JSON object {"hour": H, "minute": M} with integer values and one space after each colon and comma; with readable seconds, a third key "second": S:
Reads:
{"hour": 4, "minute": 6, "second": 59}
